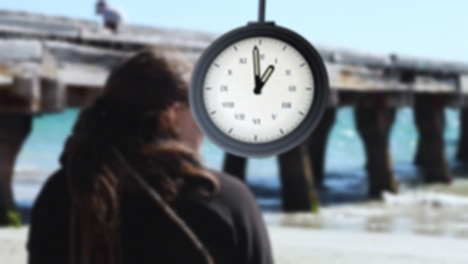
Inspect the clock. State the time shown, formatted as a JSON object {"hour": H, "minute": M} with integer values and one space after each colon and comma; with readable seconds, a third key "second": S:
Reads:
{"hour": 12, "minute": 59}
